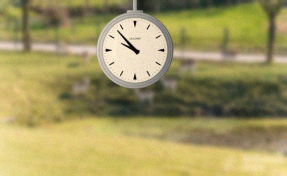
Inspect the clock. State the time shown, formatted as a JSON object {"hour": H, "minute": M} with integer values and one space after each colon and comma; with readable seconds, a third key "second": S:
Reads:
{"hour": 9, "minute": 53}
